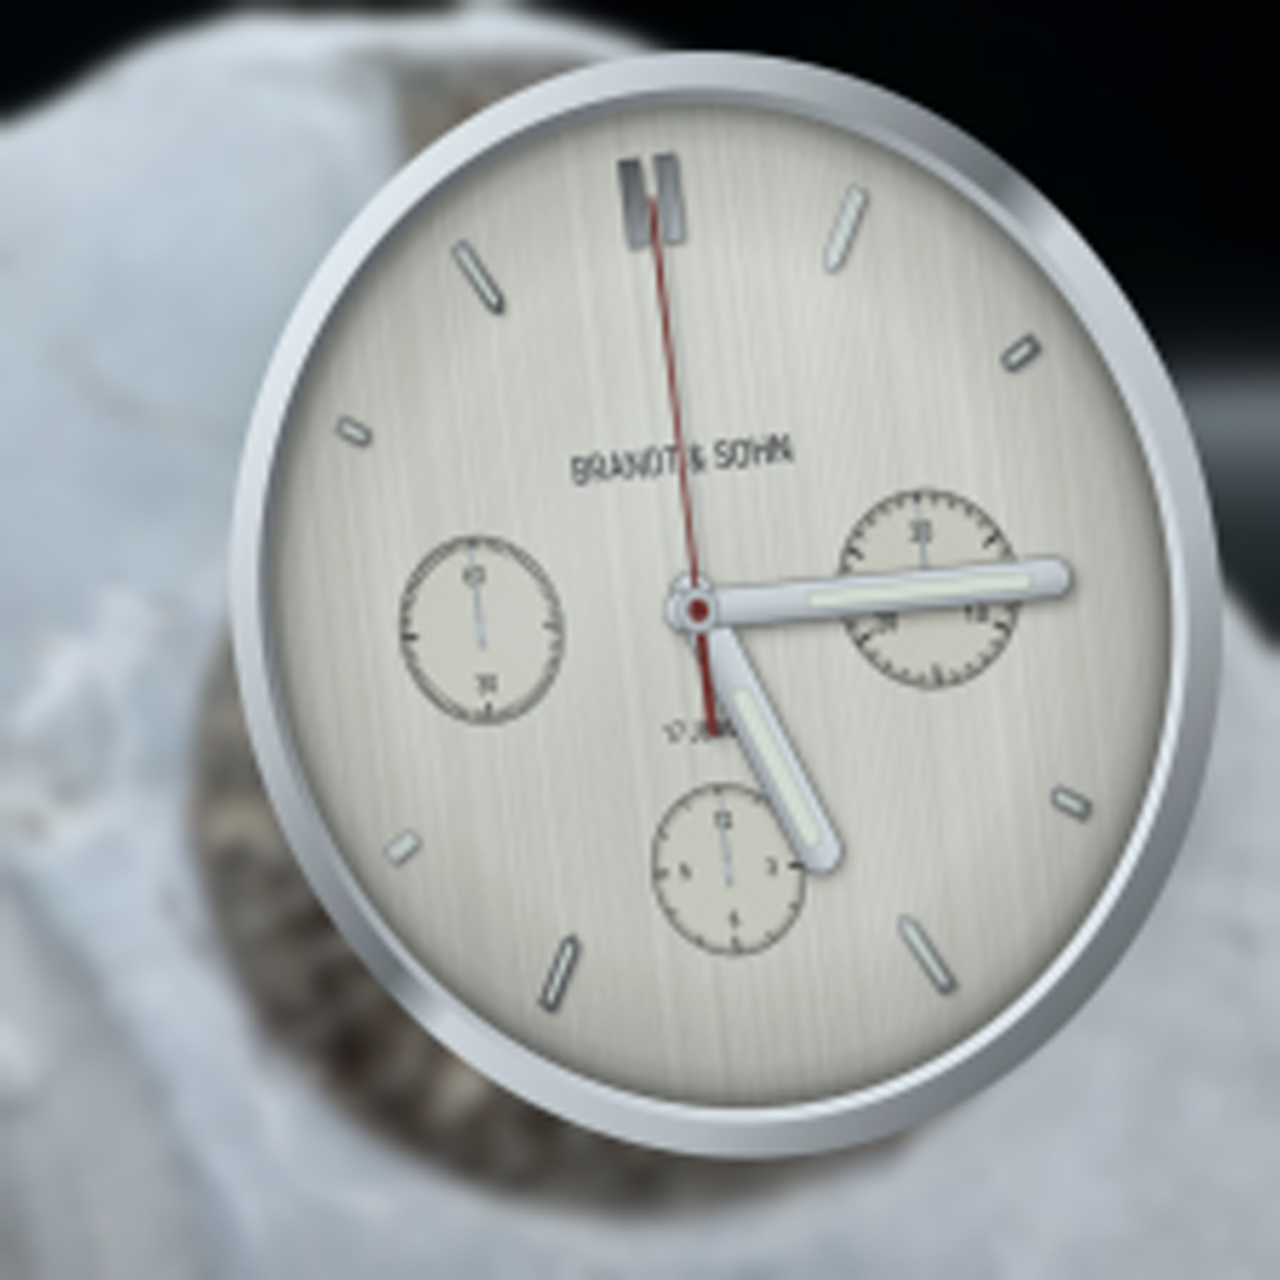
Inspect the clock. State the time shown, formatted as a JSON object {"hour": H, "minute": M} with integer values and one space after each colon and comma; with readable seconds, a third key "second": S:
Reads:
{"hour": 5, "minute": 15}
